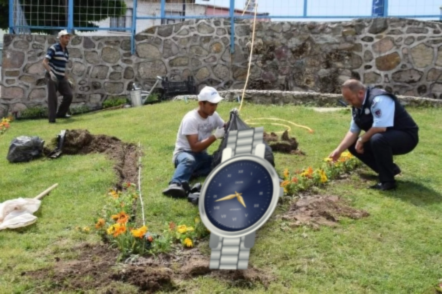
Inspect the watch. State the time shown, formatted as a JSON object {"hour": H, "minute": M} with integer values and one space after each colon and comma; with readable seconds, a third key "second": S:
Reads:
{"hour": 4, "minute": 43}
